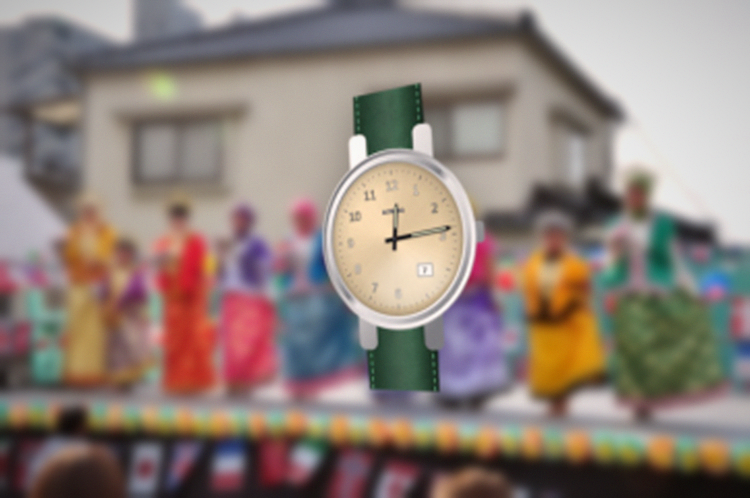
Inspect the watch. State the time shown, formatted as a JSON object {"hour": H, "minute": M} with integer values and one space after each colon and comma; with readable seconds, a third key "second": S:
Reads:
{"hour": 12, "minute": 14}
